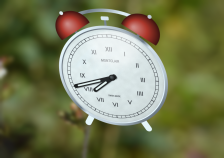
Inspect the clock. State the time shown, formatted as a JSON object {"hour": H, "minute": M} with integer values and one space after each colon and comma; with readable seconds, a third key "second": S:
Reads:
{"hour": 7, "minute": 42}
